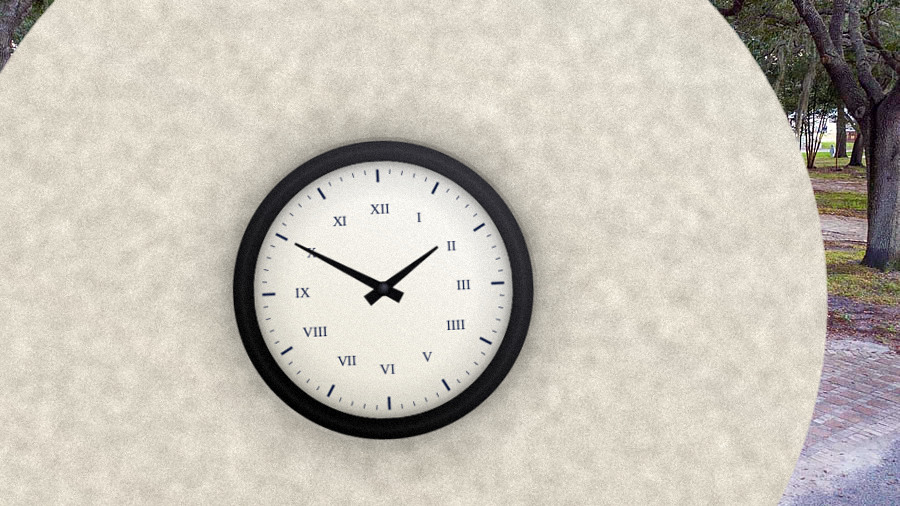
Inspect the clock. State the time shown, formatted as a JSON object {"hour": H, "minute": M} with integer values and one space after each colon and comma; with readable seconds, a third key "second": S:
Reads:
{"hour": 1, "minute": 50}
